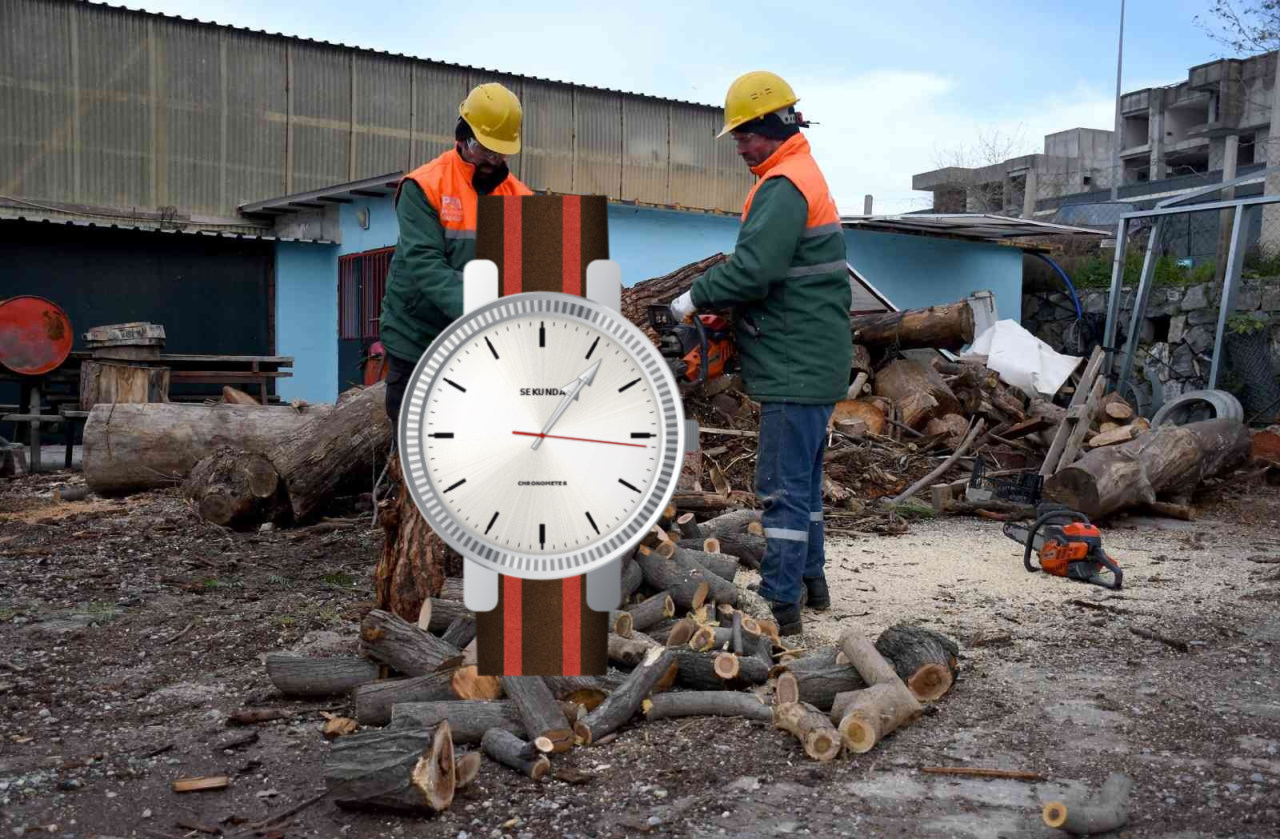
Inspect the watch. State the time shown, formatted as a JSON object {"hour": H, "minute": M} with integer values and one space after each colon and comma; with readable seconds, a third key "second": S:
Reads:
{"hour": 1, "minute": 6, "second": 16}
